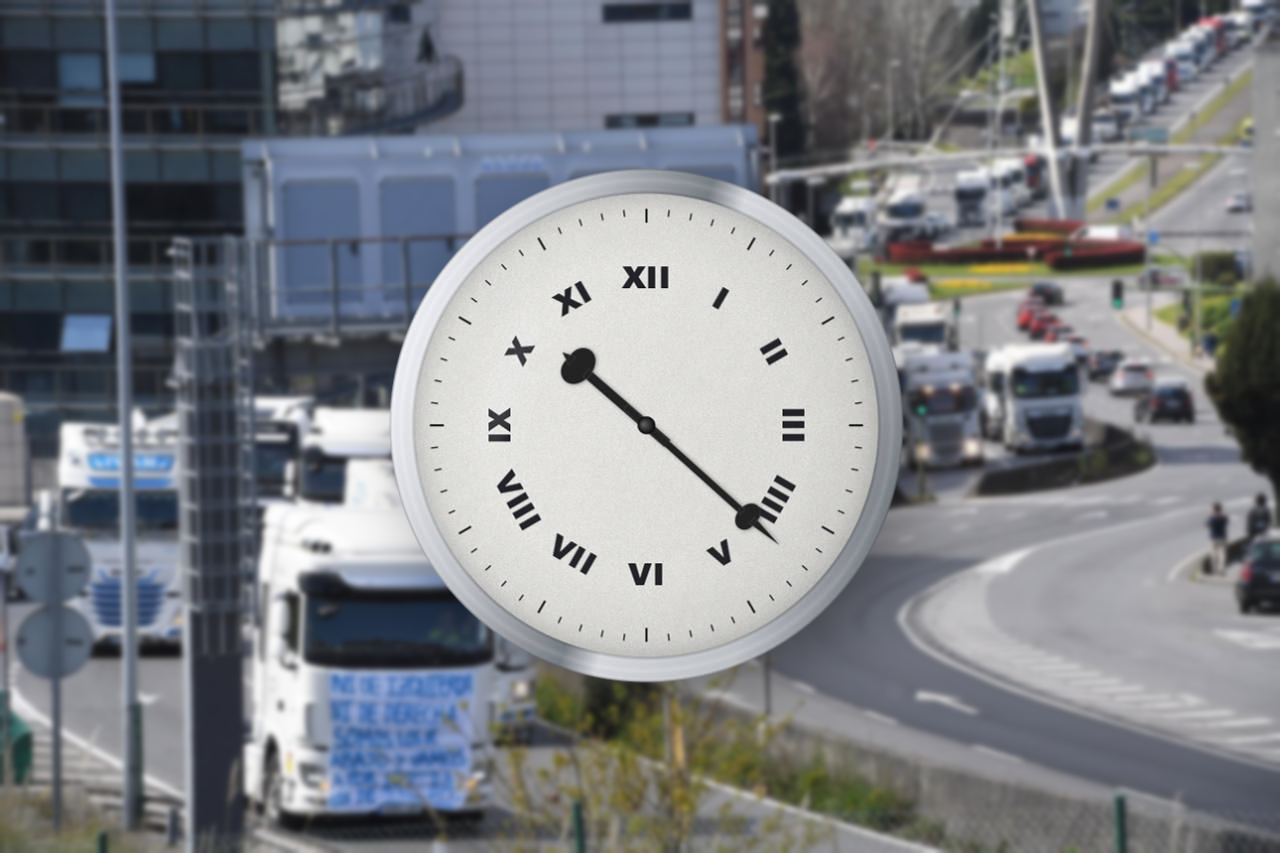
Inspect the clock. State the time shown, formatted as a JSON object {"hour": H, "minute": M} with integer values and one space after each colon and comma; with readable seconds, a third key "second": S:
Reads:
{"hour": 10, "minute": 22}
